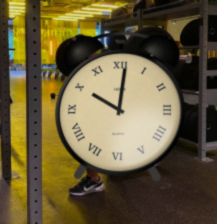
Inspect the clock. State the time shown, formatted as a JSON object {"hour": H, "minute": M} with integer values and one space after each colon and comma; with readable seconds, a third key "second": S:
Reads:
{"hour": 10, "minute": 1}
